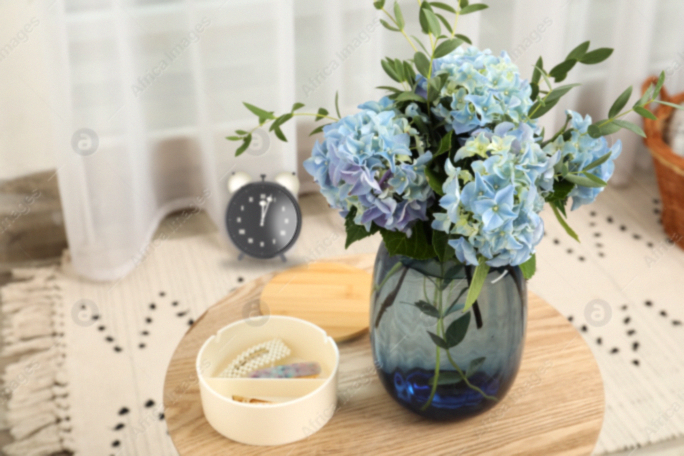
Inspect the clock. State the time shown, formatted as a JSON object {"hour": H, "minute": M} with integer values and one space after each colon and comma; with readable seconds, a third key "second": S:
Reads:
{"hour": 12, "minute": 3}
